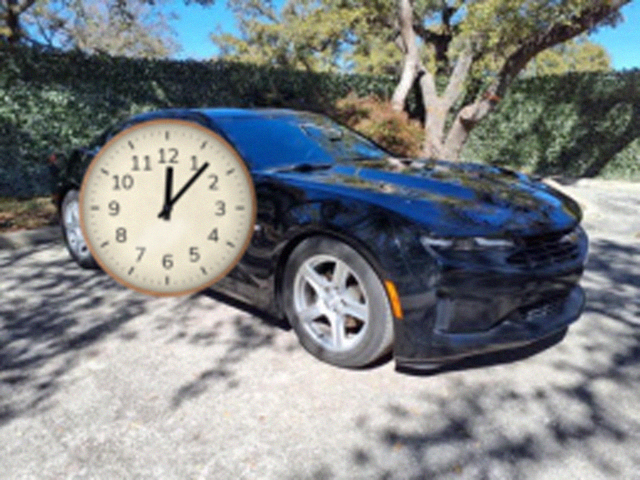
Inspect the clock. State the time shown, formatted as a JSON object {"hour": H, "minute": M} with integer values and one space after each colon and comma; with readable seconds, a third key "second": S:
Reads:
{"hour": 12, "minute": 7}
